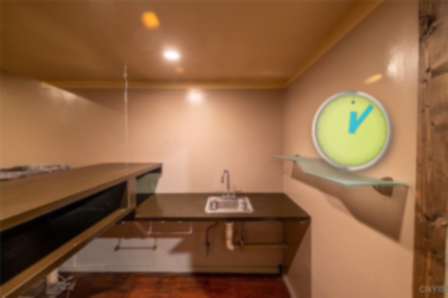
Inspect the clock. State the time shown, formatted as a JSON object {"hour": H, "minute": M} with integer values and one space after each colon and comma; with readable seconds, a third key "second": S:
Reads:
{"hour": 12, "minute": 6}
